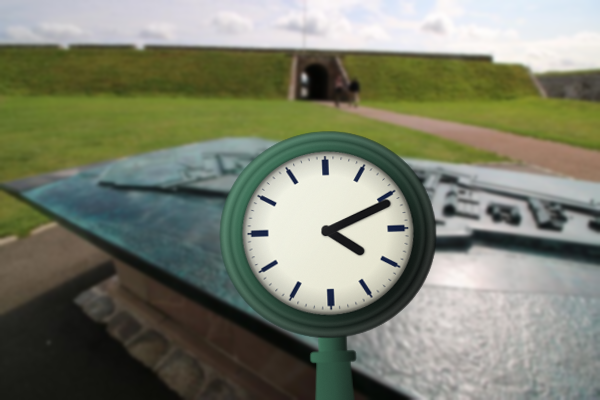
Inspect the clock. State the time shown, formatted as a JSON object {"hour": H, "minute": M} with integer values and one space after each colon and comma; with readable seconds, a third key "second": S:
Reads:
{"hour": 4, "minute": 11}
